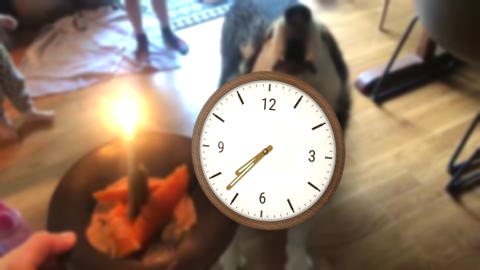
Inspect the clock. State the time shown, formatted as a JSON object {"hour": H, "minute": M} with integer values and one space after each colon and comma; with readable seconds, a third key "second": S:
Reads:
{"hour": 7, "minute": 37}
